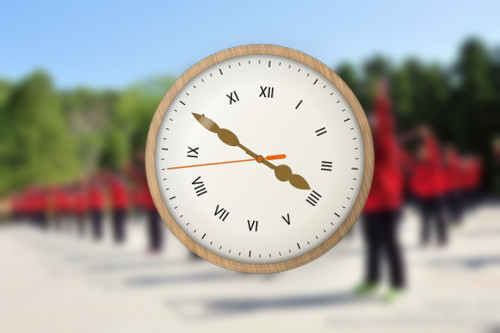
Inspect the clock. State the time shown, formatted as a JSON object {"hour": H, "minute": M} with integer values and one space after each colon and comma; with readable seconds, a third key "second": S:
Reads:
{"hour": 3, "minute": 49, "second": 43}
